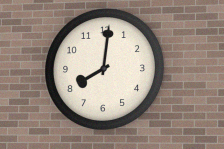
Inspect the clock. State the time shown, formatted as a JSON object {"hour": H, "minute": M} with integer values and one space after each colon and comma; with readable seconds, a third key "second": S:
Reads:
{"hour": 8, "minute": 1}
